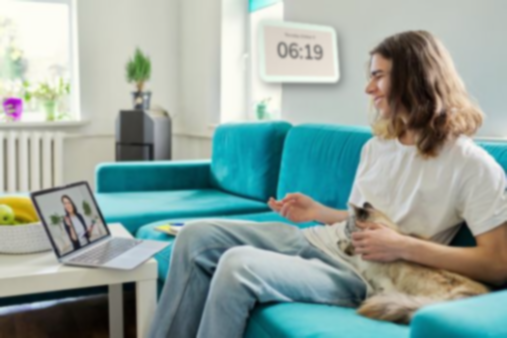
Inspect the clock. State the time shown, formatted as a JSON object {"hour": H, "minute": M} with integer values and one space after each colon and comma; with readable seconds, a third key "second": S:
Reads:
{"hour": 6, "minute": 19}
